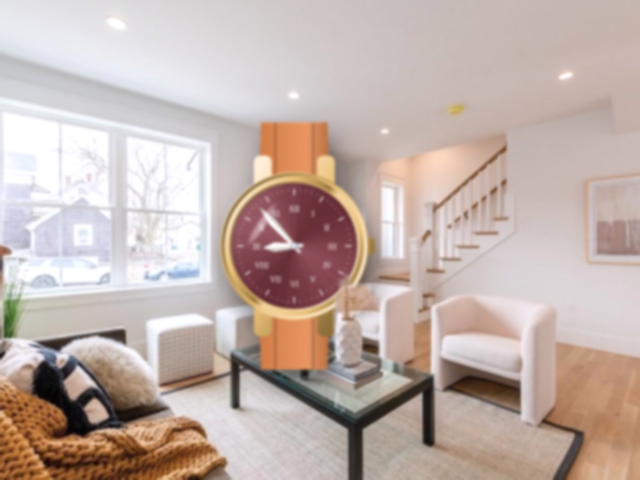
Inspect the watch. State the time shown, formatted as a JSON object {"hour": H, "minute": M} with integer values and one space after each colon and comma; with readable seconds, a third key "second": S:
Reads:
{"hour": 8, "minute": 53}
